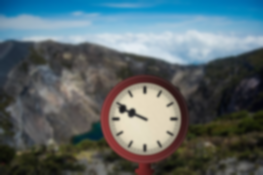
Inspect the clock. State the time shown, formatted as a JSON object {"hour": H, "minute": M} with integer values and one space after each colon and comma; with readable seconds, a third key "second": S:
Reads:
{"hour": 9, "minute": 49}
